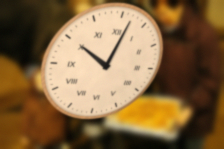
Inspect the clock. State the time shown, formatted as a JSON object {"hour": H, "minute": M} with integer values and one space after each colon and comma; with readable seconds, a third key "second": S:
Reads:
{"hour": 10, "minute": 2}
